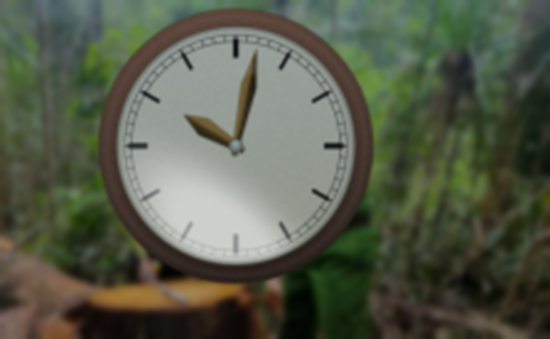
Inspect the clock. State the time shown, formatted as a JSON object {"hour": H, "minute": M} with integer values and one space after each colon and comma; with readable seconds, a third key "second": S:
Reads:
{"hour": 10, "minute": 2}
